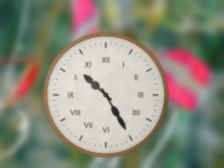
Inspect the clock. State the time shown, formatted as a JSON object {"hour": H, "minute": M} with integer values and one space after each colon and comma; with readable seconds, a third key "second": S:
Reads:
{"hour": 10, "minute": 25}
